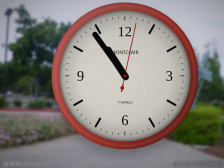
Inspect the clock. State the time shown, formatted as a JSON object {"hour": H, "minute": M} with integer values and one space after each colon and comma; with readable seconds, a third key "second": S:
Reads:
{"hour": 10, "minute": 54, "second": 2}
